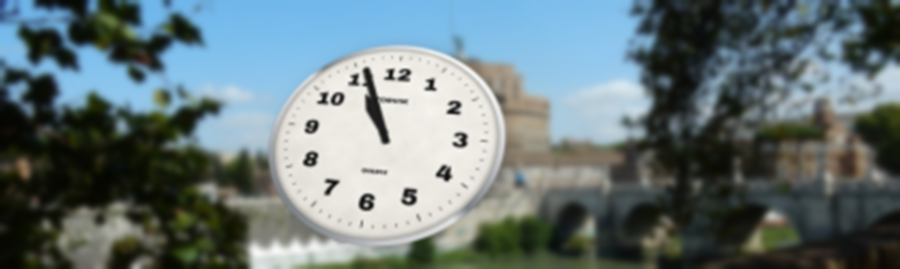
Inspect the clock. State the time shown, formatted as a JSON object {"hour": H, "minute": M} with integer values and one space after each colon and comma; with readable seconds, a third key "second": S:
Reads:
{"hour": 10, "minute": 56}
